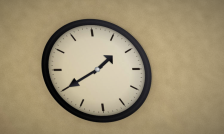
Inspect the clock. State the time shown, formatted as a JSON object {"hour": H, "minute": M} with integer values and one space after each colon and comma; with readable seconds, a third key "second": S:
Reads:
{"hour": 1, "minute": 40}
